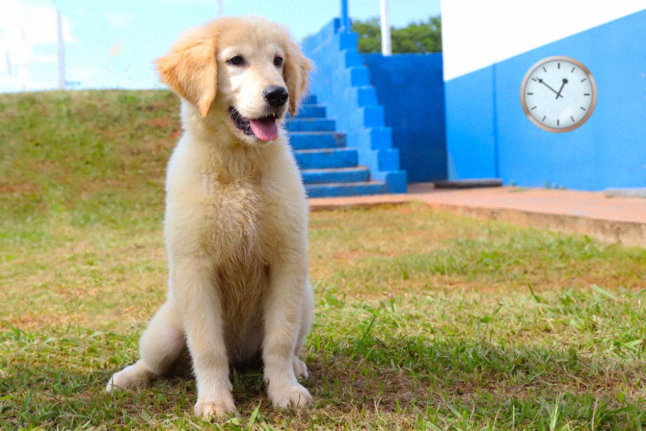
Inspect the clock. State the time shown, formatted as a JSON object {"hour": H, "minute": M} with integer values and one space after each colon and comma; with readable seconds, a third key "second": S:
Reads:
{"hour": 12, "minute": 51}
